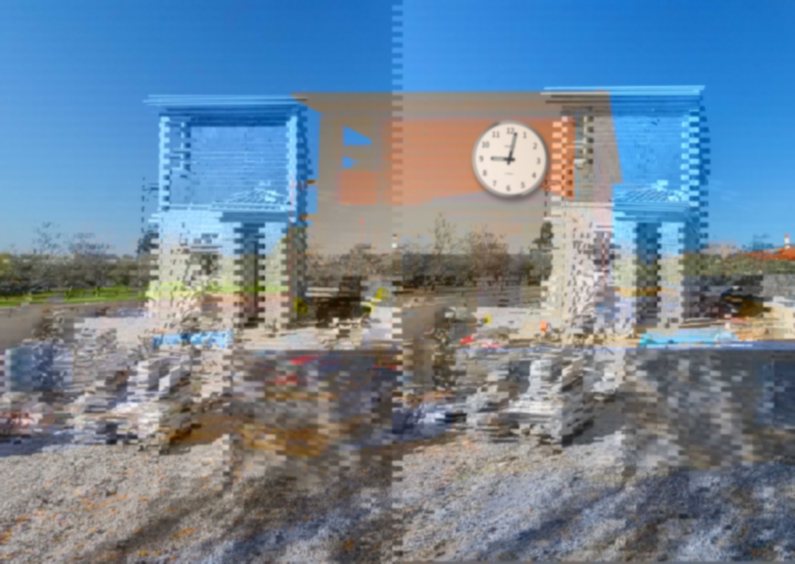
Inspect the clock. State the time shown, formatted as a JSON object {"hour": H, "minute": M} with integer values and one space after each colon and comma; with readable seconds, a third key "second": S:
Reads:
{"hour": 9, "minute": 2}
